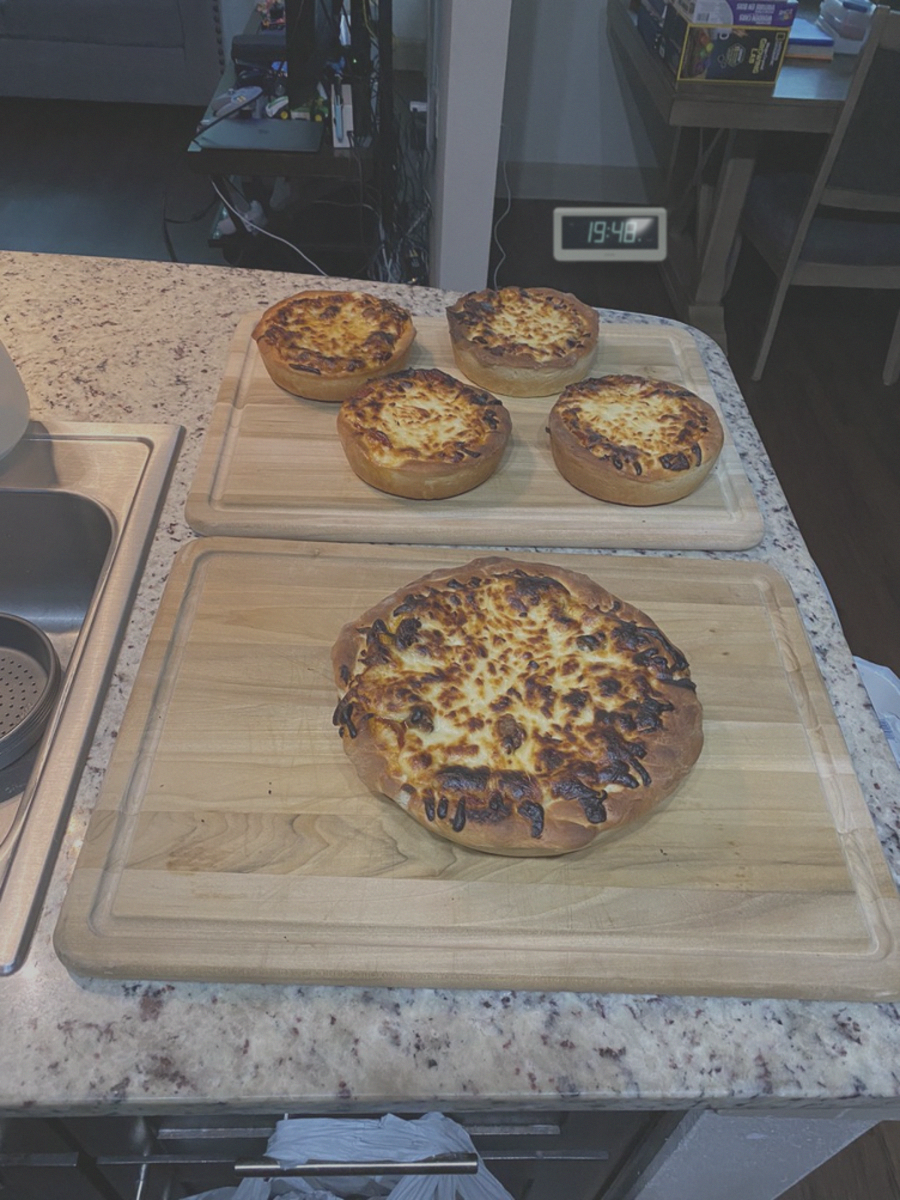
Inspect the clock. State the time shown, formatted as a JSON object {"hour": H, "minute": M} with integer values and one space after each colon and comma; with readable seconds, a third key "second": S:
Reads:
{"hour": 19, "minute": 48}
